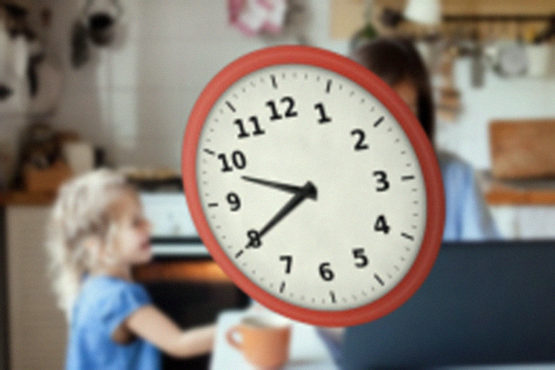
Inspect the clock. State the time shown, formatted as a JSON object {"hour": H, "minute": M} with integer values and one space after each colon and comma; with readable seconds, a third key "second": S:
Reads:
{"hour": 9, "minute": 40}
